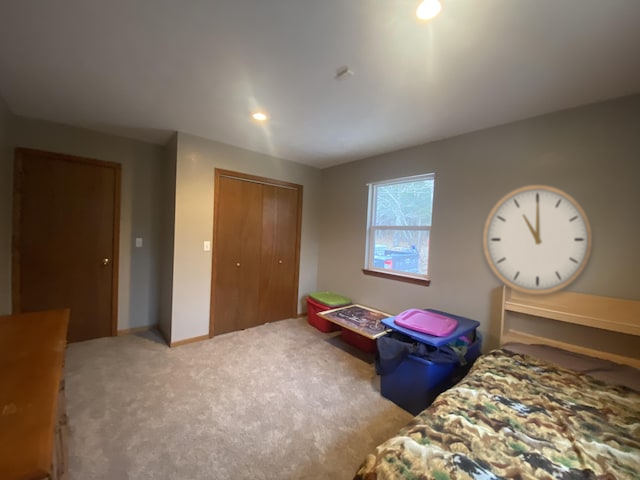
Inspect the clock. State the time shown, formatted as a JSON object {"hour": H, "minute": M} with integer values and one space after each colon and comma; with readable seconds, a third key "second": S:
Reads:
{"hour": 11, "minute": 0}
